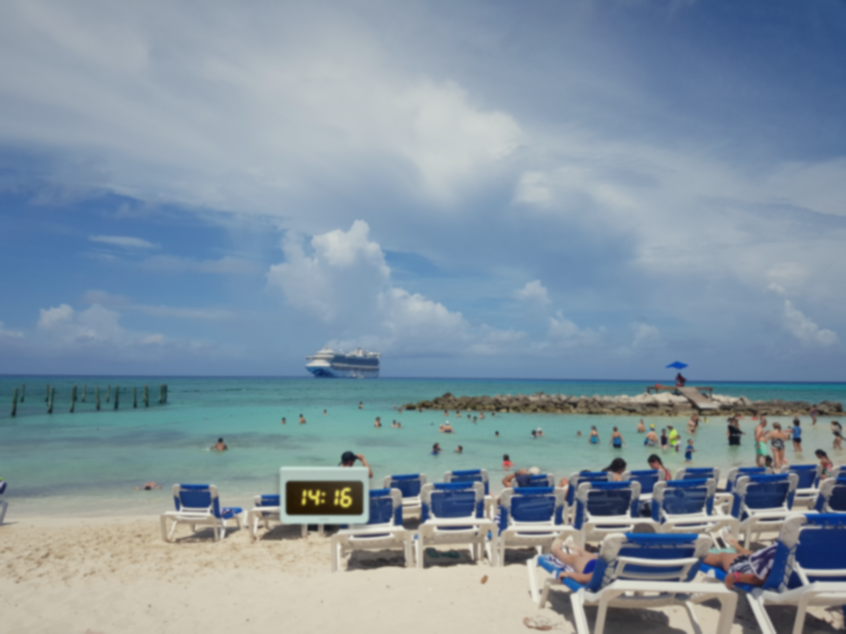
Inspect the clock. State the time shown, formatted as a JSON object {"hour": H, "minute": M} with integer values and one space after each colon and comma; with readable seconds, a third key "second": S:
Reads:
{"hour": 14, "minute": 16}
